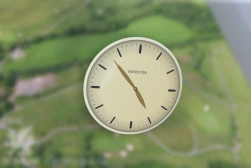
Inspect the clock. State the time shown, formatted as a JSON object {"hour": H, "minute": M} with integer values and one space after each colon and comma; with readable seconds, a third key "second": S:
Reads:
{"hour": 4, "minute": 53}
